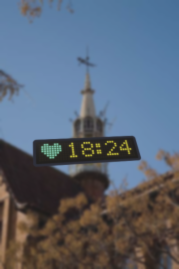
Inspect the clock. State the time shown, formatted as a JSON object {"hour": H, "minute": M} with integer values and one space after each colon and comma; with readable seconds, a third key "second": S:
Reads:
{"hour": 18, "minute": 24}
